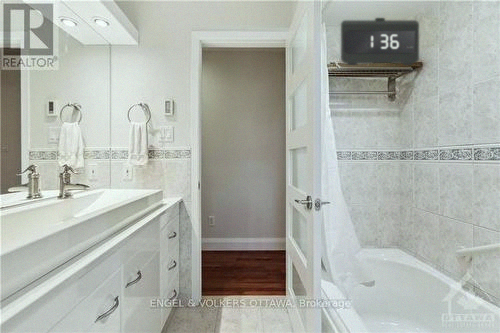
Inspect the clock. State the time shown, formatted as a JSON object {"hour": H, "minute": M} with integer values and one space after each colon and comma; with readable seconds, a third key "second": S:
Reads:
{"hour": 1, "minute": 36}
